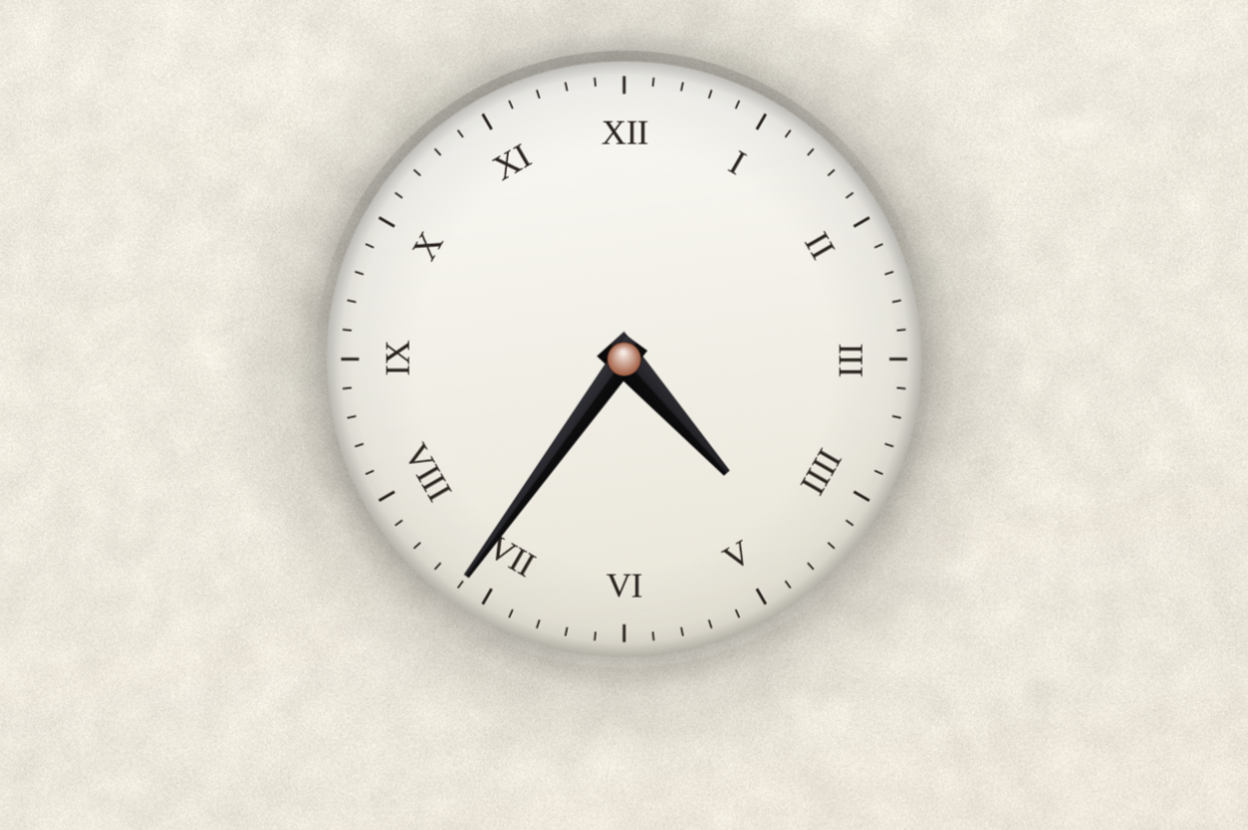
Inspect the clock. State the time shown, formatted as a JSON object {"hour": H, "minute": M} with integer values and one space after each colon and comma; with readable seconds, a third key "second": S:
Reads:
{"hour": 4, "minute": 36}
